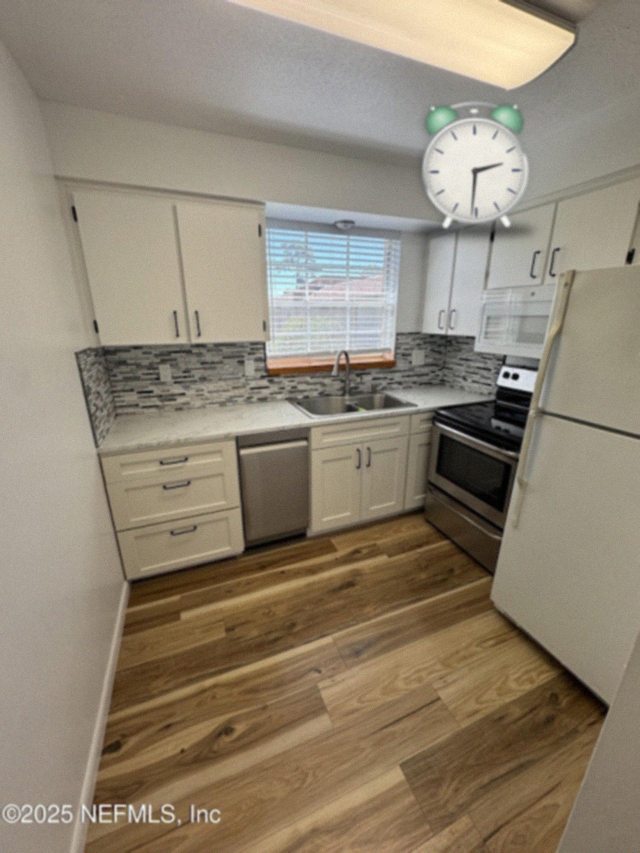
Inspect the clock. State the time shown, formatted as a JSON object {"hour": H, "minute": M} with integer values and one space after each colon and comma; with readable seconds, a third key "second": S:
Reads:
{"hour": 2, "minute": 31}
